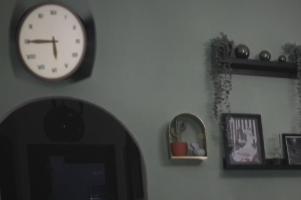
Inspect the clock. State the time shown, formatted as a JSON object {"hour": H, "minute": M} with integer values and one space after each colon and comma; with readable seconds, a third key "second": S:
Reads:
{"hour": 5, "minute": 45}
